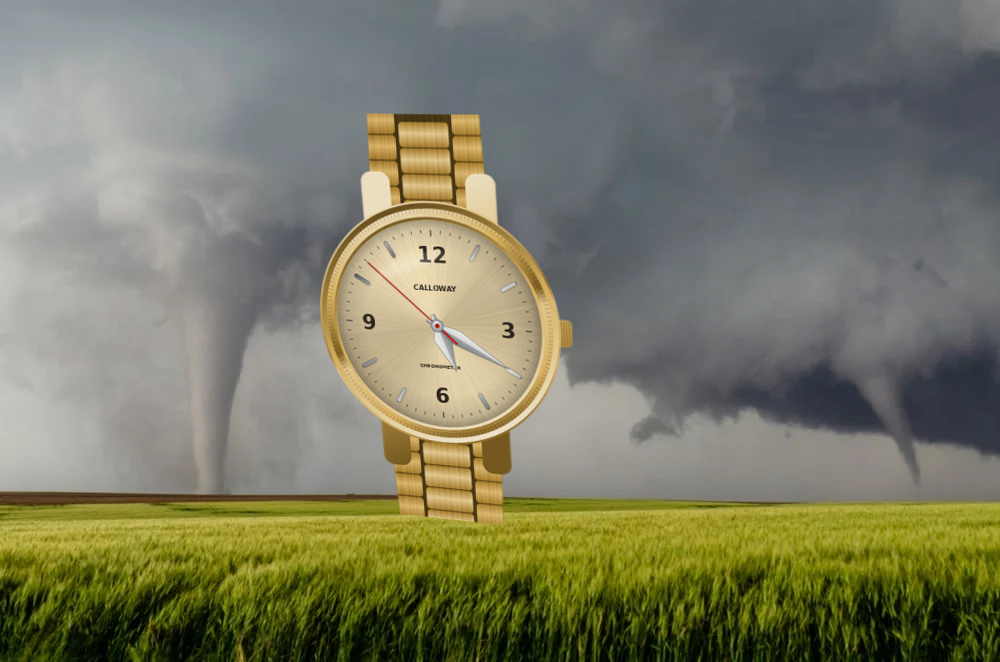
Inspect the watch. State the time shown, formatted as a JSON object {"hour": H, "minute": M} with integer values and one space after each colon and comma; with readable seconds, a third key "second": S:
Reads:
{"hour": 5, "minute": 19, "second": 52}
